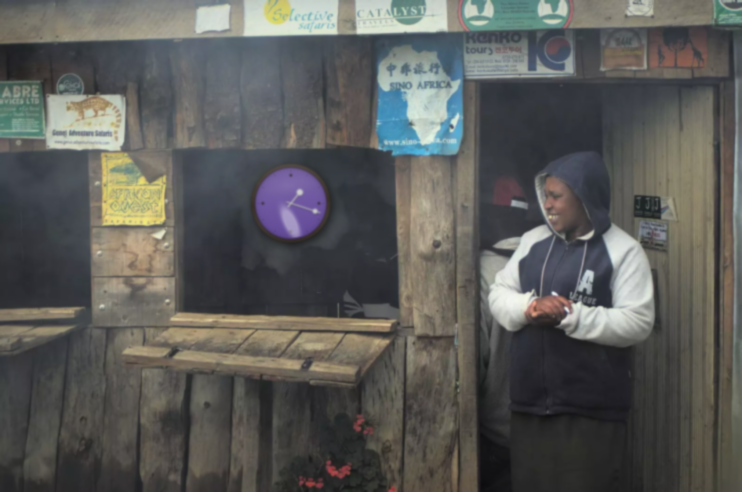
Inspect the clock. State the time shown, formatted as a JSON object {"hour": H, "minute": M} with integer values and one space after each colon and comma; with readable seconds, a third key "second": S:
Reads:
{"hour": 1, "minute": 18}
